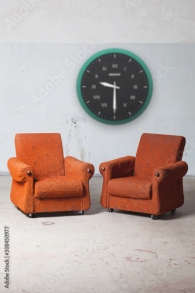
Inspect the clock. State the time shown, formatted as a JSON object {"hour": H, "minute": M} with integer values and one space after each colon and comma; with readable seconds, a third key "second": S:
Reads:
{"hour": 9, "minute": 30}
